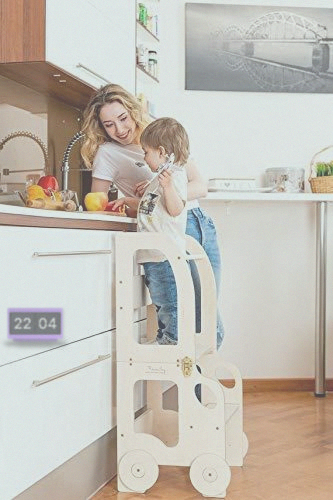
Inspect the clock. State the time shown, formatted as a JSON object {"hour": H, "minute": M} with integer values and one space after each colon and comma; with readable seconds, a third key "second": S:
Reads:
{"hour": 22, "minute": 4}
